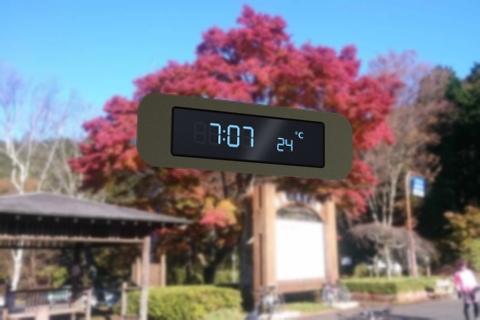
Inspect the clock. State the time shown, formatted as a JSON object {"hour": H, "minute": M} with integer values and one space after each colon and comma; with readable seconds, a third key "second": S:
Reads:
{"hour": 7, "minute": 7}
